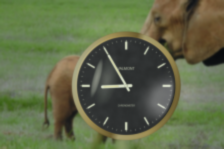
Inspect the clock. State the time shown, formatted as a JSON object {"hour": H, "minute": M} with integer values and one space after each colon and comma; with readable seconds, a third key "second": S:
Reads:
{"hour": 8, "minute": 55}
